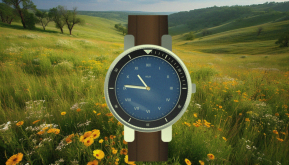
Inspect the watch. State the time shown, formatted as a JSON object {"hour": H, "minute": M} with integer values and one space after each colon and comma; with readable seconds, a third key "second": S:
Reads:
{"hour": 10, "minute": 46}
